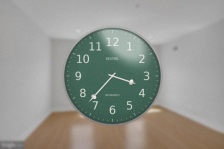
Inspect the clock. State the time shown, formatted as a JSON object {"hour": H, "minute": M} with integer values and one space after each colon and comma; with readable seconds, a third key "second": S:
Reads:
{"hour": 3, "minute": 37}
